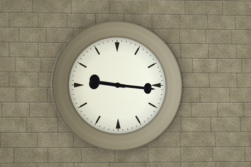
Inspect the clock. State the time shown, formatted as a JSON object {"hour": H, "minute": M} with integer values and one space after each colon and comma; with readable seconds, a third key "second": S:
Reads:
{"hour": 9, "minute": 16}
